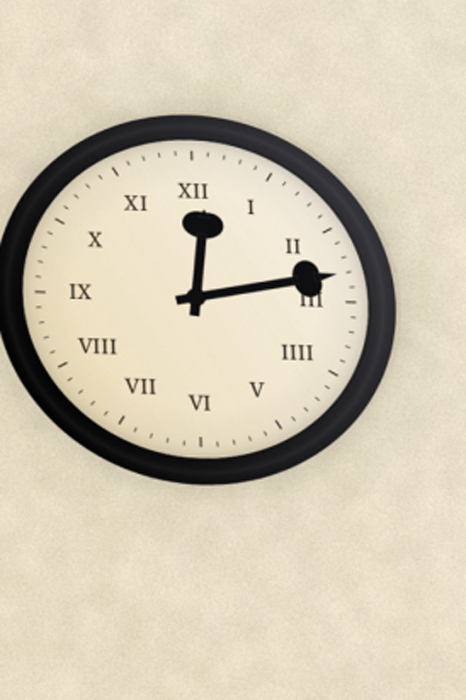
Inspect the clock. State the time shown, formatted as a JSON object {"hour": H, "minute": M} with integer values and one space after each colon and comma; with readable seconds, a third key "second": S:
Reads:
{"hour": 12, "minute": 13}
